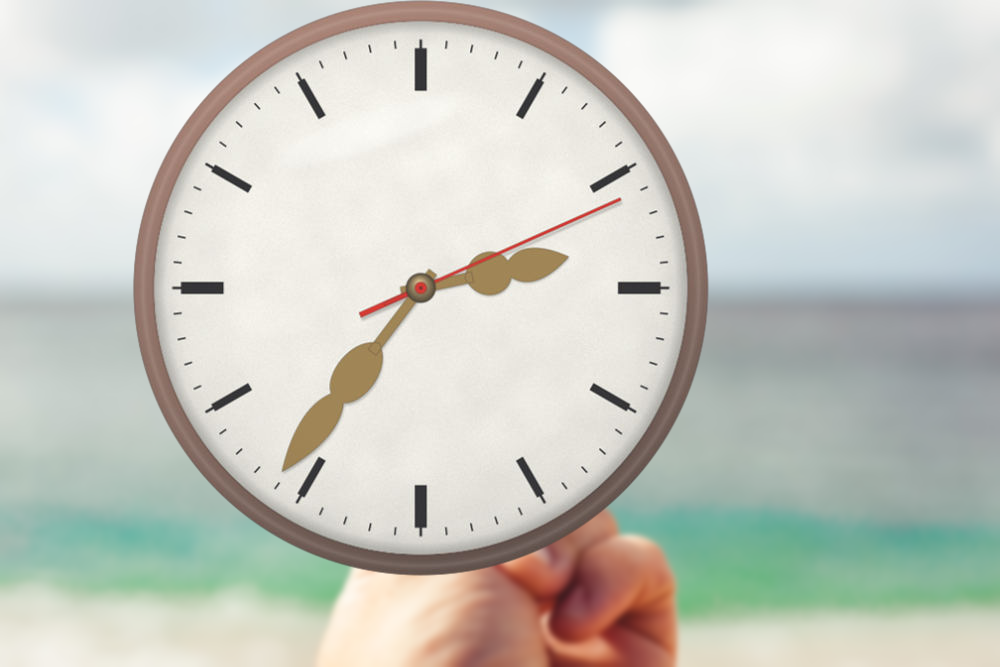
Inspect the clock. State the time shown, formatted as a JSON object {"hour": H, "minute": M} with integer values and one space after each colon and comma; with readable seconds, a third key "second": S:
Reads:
{"hour": 2, "minute": 36, "second": 11}
